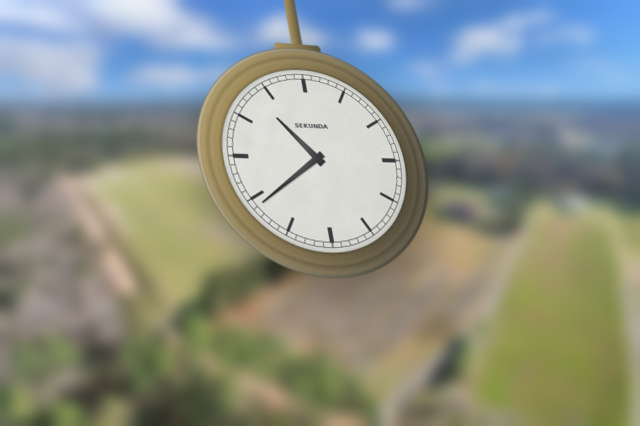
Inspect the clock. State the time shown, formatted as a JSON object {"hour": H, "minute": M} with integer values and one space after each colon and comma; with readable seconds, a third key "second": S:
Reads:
{"hour": 10, "minute": 39}
